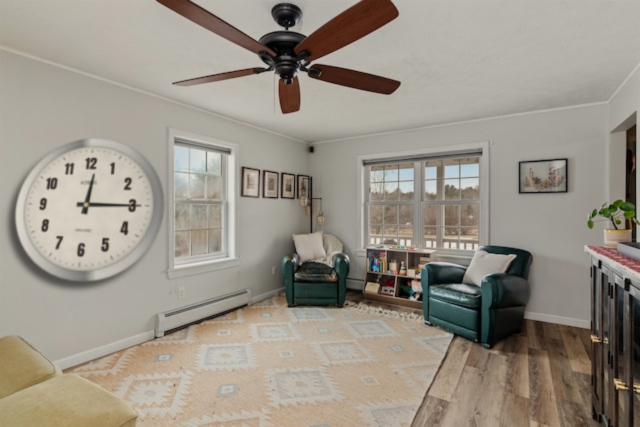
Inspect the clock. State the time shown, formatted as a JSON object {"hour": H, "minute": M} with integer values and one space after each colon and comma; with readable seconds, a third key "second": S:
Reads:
{"hour": 12, "minute": 15}
